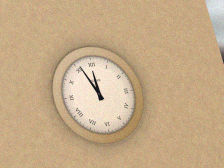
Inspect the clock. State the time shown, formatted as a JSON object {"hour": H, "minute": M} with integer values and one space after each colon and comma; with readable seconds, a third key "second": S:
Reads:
{"hour": 11, "minute": 56}
